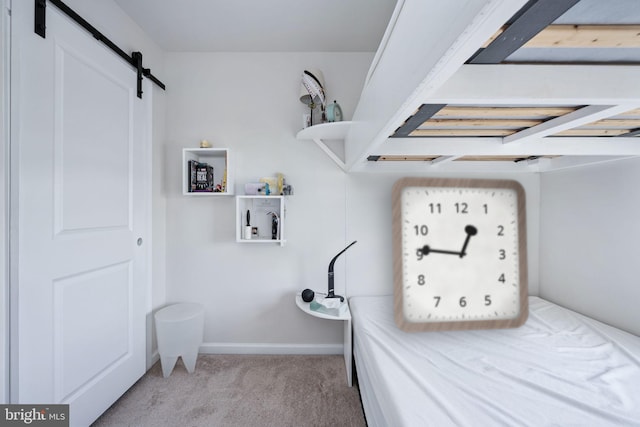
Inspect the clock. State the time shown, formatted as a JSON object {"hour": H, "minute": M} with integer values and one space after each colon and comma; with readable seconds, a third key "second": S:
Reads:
{"hour": 12, "minute": 46}
